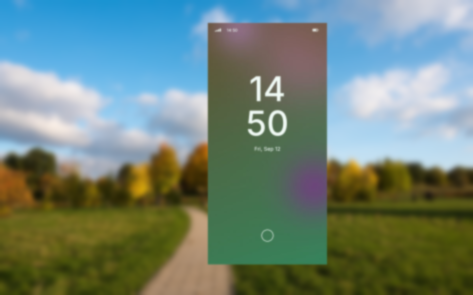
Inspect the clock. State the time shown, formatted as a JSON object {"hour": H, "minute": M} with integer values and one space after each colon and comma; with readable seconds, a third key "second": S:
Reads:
{"hour": 14, "minute": 50}
